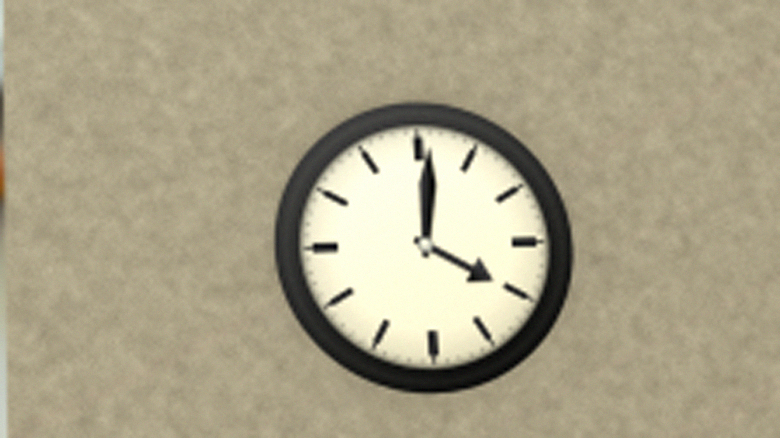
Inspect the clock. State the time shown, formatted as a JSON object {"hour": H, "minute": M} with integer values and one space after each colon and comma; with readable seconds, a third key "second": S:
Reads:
{"hour": 4, "minute": 1}
